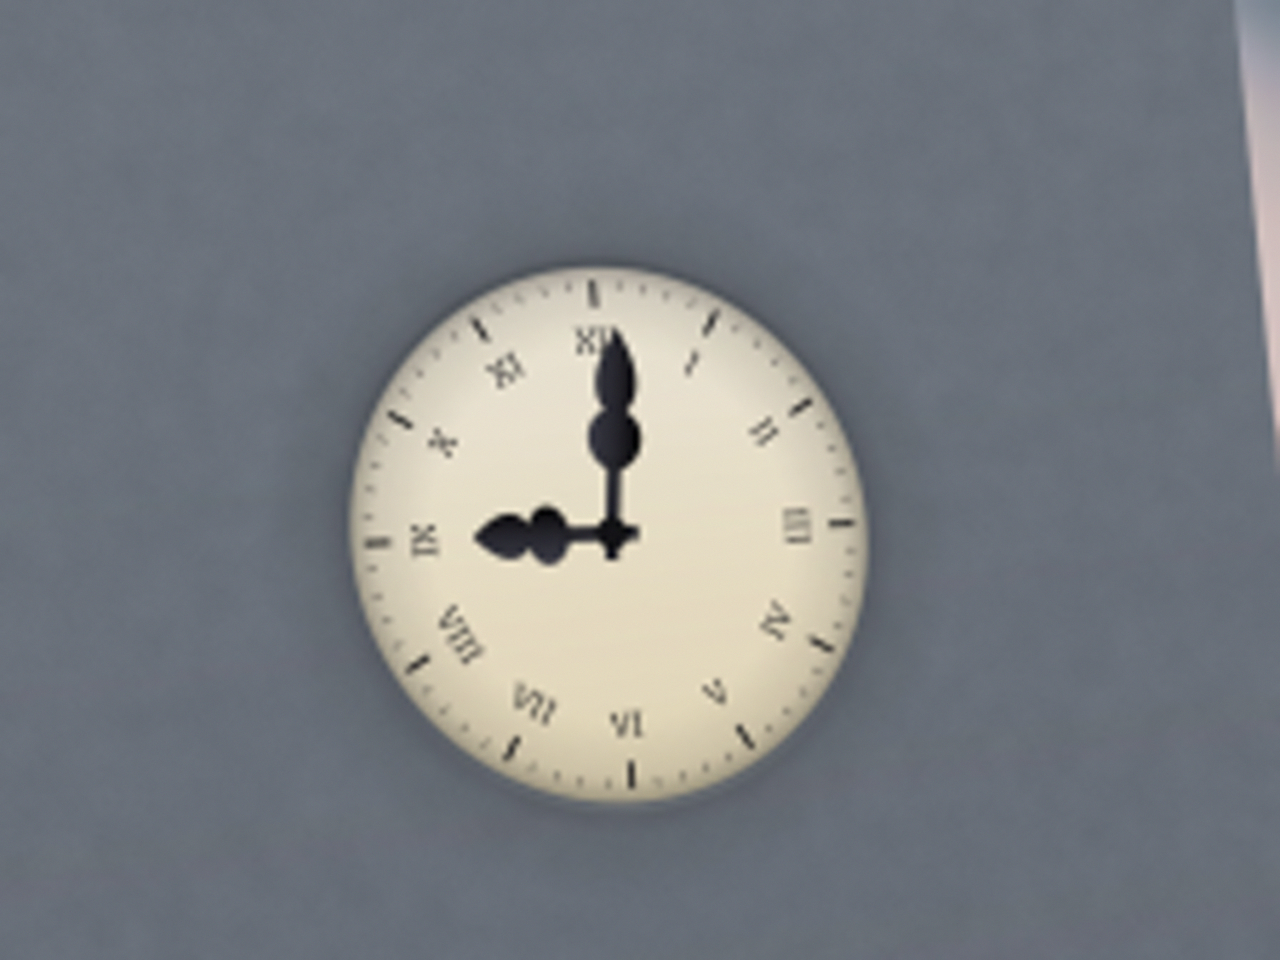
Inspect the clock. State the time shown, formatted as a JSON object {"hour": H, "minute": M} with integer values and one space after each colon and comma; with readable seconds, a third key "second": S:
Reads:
{"hour": 9, "minute": 1}
